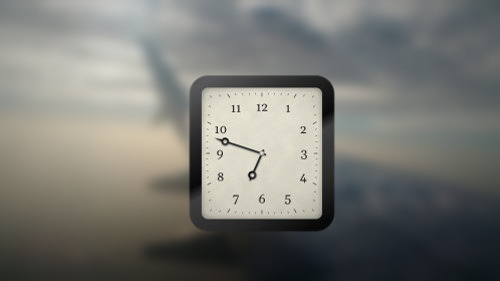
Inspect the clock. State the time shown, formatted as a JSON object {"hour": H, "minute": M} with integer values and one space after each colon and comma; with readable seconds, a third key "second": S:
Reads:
{"hour": 6, "minute": 48}
